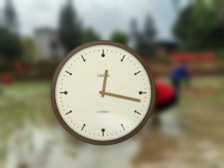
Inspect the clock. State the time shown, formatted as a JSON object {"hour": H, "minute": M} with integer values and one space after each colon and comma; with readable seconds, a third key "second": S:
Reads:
{"hour": 12, "minute": 17}
